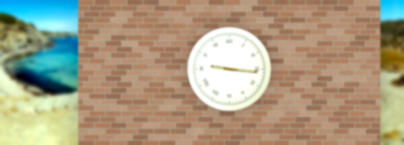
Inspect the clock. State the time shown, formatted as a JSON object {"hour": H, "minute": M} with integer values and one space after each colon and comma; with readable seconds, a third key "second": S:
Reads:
{"hour": 9, "minute": 16}
